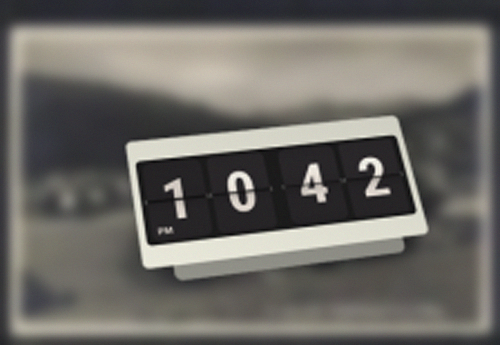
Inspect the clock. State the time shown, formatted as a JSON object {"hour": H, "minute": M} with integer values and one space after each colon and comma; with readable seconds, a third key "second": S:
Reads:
{"hour": 10, "minute": 42}
